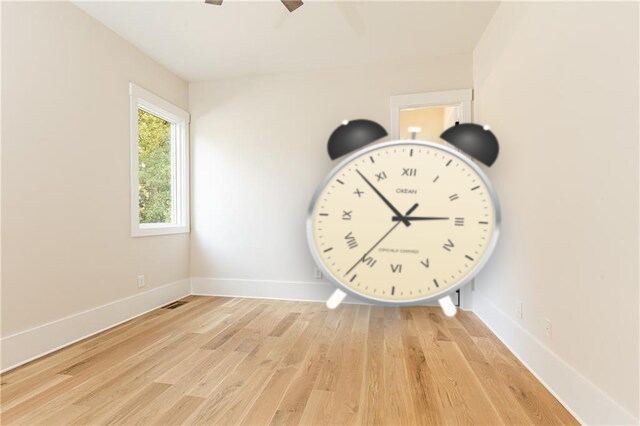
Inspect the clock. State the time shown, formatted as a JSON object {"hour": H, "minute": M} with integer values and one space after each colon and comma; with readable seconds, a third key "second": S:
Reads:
{"hour": 2, "minute": 52, "second": 36}
